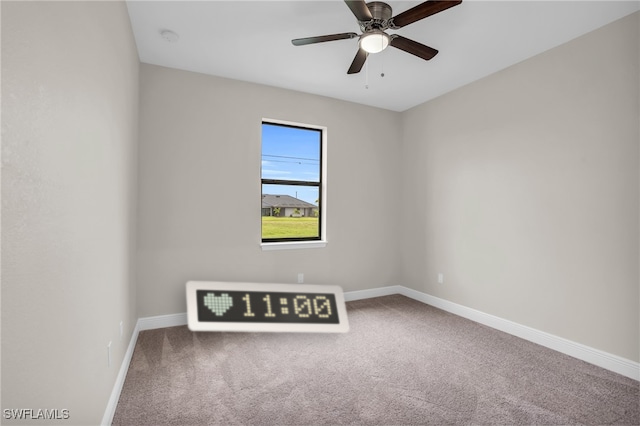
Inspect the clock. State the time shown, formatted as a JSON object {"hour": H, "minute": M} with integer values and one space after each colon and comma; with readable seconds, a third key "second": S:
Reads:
{"hour": 11, "minute": 0}
